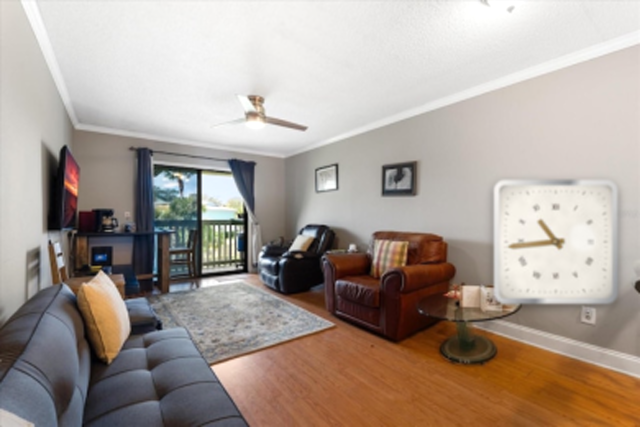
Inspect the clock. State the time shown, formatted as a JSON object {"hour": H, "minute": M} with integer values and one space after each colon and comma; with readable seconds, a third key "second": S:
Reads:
{"hour": 10, "minute": 44}
